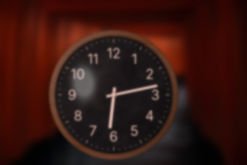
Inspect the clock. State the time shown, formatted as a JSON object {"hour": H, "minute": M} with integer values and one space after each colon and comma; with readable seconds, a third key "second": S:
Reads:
{"hour": 6, "minute": 13}
